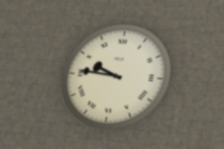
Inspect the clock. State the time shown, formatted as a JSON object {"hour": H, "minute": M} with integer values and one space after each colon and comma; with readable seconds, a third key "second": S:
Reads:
{"hour": 9, "minute": 46}
